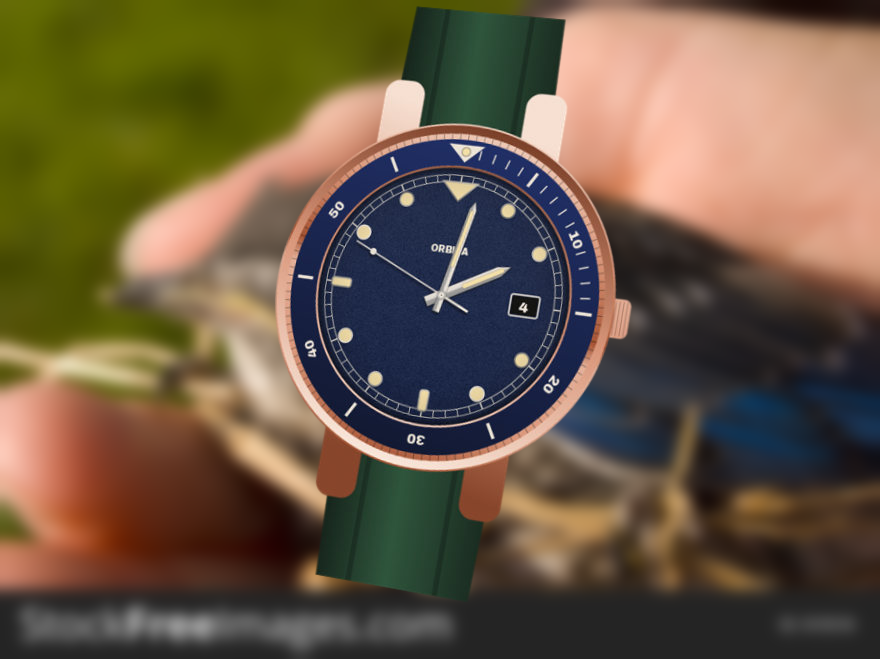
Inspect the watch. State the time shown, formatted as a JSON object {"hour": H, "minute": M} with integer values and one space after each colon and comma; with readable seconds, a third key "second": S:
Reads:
{"hour": 2, "minute": 1, "second": 49}
